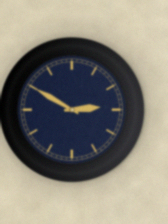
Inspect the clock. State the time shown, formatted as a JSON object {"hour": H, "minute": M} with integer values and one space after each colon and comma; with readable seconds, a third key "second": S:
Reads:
{"hour": 2, "minute": 50}
